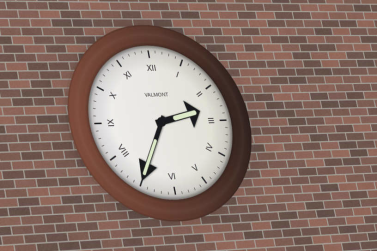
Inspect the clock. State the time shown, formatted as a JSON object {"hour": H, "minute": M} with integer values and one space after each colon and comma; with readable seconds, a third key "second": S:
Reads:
{"hour": 2, "minute": 35}
